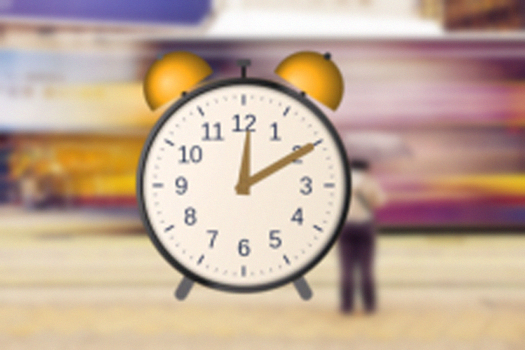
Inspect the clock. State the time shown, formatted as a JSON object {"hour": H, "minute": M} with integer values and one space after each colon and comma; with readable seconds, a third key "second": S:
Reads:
{"hour": 12, "minute": 10}
